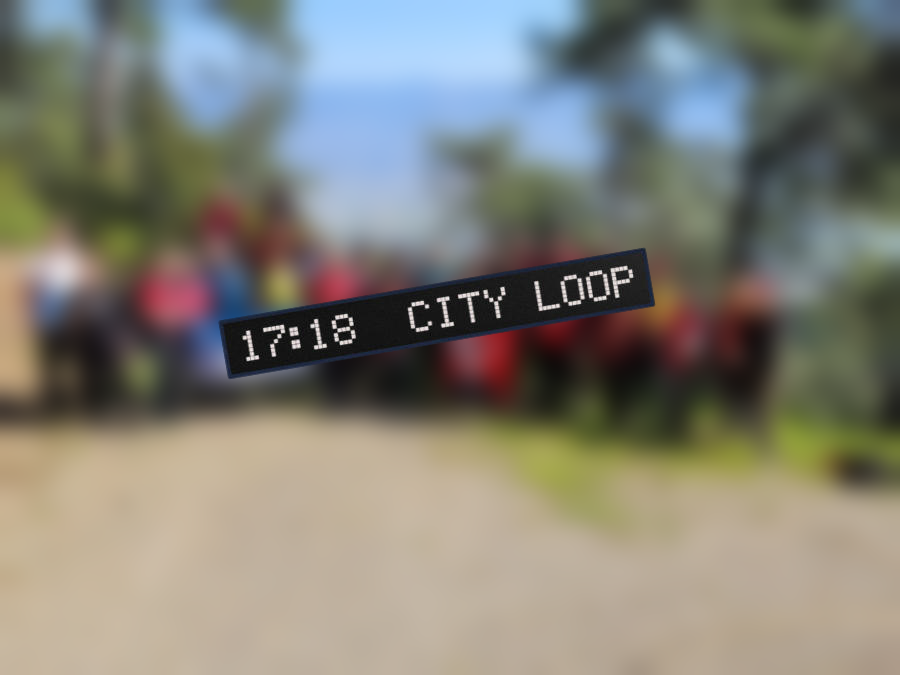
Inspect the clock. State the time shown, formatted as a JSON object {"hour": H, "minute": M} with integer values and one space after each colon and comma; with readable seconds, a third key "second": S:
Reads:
{"hour": 17, "minute": 18}
